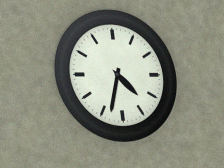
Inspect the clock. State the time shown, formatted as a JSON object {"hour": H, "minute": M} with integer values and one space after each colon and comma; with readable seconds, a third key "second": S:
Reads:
{"hour": 4, "minute": 33}
